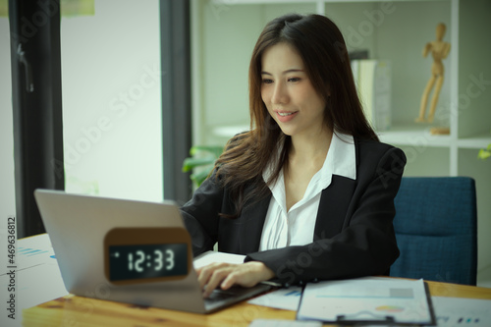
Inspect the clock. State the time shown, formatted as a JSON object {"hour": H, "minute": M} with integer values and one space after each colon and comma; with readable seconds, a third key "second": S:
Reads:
{"hour": 12, "minute": 33}
